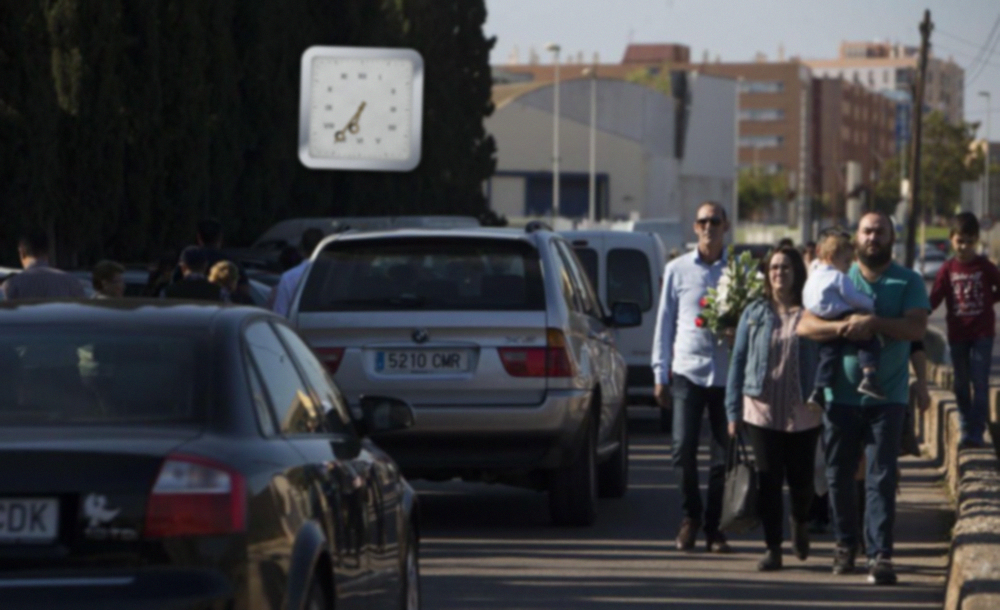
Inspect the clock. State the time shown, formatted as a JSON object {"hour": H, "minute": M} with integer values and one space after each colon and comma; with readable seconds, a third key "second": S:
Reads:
{"hour": 6, "minute": 36}
